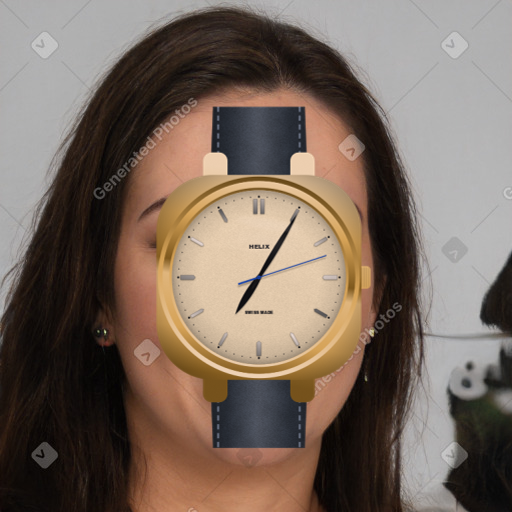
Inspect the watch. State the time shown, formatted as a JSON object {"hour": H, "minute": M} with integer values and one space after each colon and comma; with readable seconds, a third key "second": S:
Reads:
{"hour": 7, "minute": 5, "second": 12}
